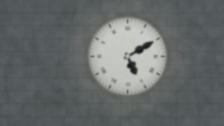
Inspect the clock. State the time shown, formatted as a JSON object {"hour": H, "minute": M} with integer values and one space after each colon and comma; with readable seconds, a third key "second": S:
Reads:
{"hour": 5, "minute": 10}
